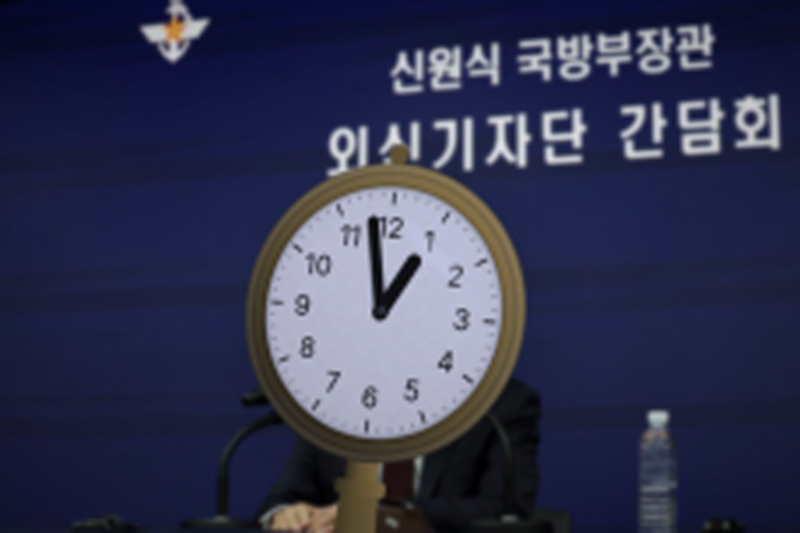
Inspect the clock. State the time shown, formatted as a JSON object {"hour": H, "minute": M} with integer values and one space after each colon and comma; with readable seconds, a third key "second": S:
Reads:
{"hour": 12, "minute": 58}
